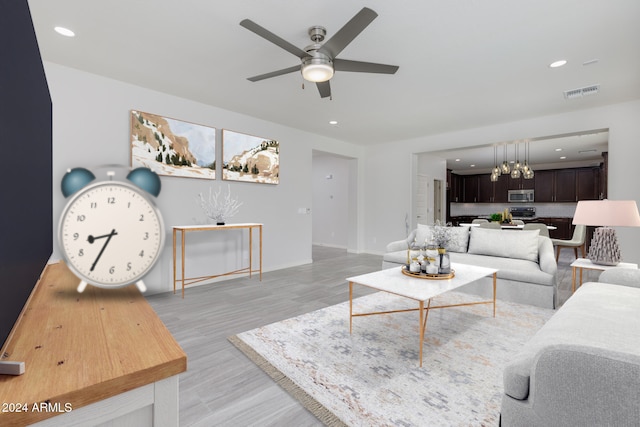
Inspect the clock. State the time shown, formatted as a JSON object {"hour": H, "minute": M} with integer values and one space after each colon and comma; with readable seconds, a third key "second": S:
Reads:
{"hour": 8, "minute": 35}
